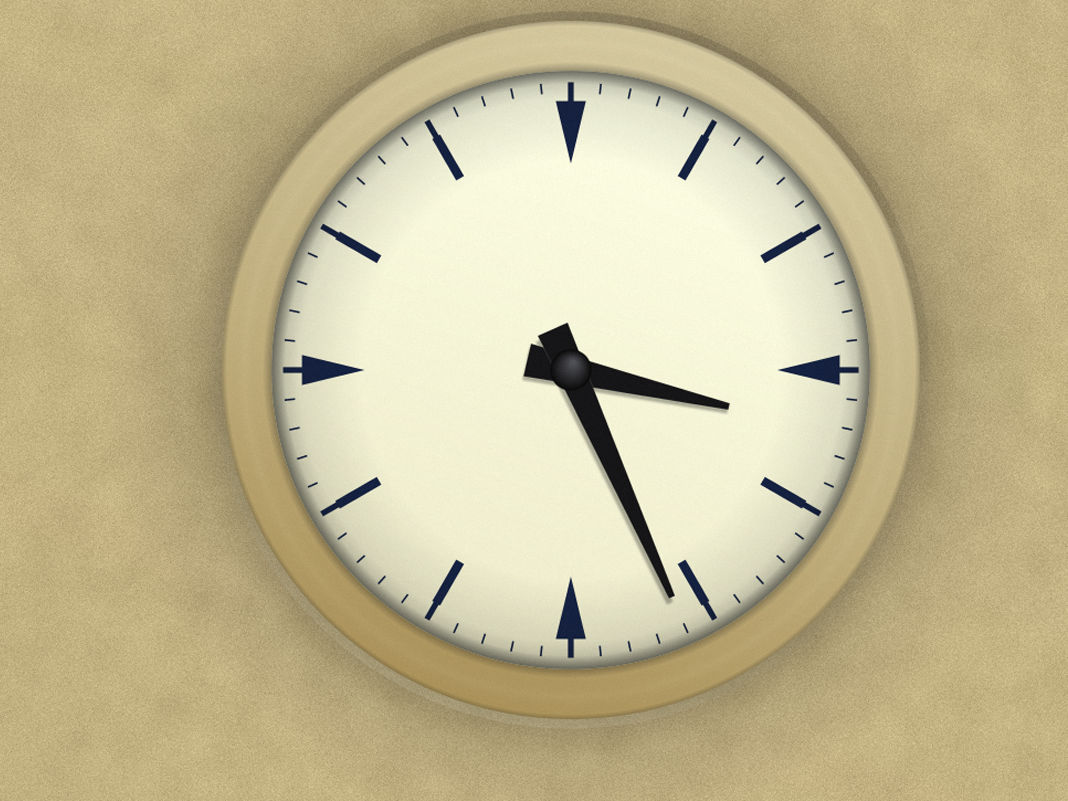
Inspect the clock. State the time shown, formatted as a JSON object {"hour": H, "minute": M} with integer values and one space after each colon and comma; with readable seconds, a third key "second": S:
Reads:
{"hour": 3, "minute": 26}
